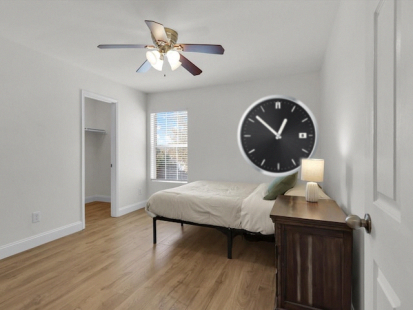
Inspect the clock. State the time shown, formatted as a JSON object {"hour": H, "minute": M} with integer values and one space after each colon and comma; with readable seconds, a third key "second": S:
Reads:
{"hour": 12, "minute": 52}
